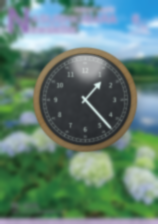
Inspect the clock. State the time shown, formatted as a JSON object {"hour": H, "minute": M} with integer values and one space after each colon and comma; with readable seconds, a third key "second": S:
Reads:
{"hour": 1, "minute": 23}
